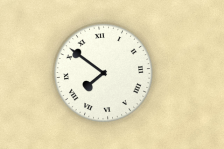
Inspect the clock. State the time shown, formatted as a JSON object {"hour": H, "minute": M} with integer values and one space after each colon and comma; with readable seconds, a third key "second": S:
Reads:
{"hour": 7, "minute": 52}
